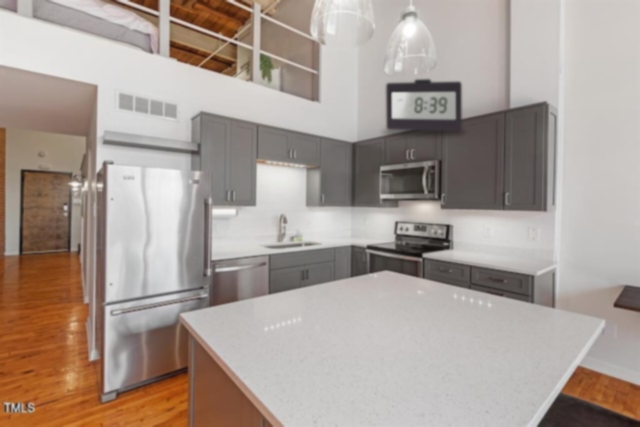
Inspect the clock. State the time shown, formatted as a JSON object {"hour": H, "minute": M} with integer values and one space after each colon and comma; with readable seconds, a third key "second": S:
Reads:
{"hour": 8, "minute": 39}
